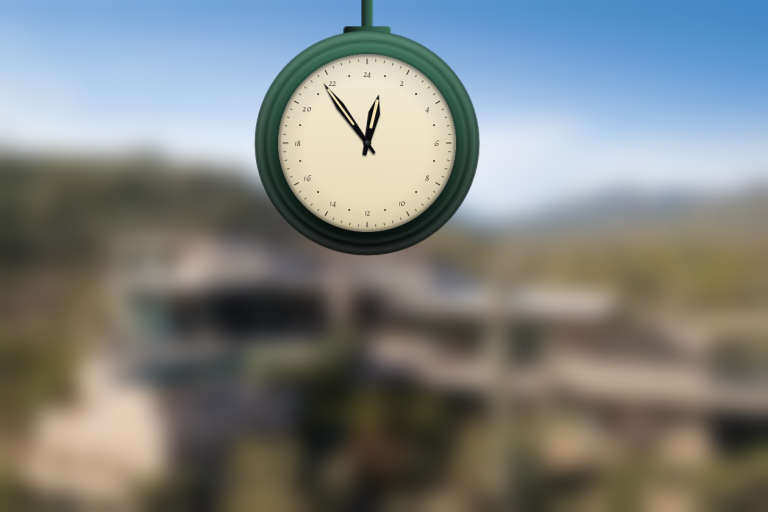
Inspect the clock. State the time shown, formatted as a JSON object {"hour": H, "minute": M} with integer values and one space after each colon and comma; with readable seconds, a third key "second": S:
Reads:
{"hour": 0, "minute": 54}
